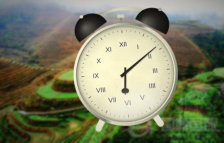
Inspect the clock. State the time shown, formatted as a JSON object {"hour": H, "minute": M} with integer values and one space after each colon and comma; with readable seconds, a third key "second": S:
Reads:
{"hour": 6, "minute": 9}
